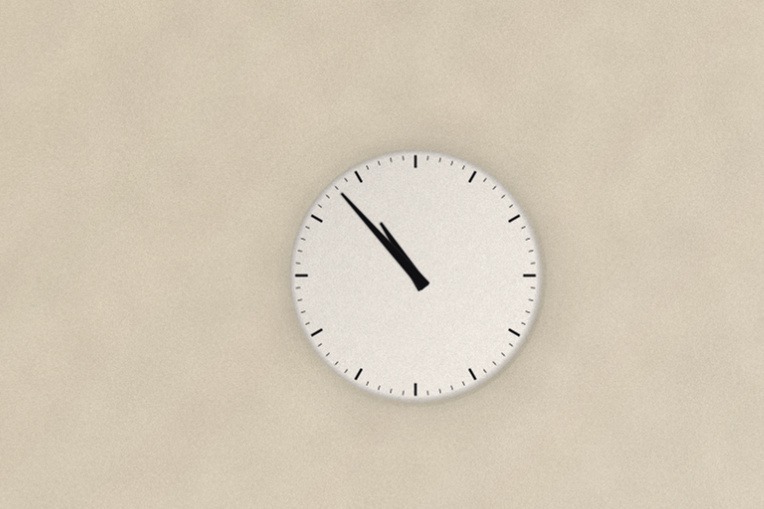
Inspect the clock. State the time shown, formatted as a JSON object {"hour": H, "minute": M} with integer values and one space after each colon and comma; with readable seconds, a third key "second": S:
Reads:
{"hour": 10, "minute": 53}
